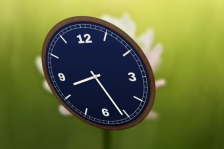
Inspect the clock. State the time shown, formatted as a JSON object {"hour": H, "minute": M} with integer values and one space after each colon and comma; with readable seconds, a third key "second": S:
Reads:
{"hour": 8, "minute": 26}
